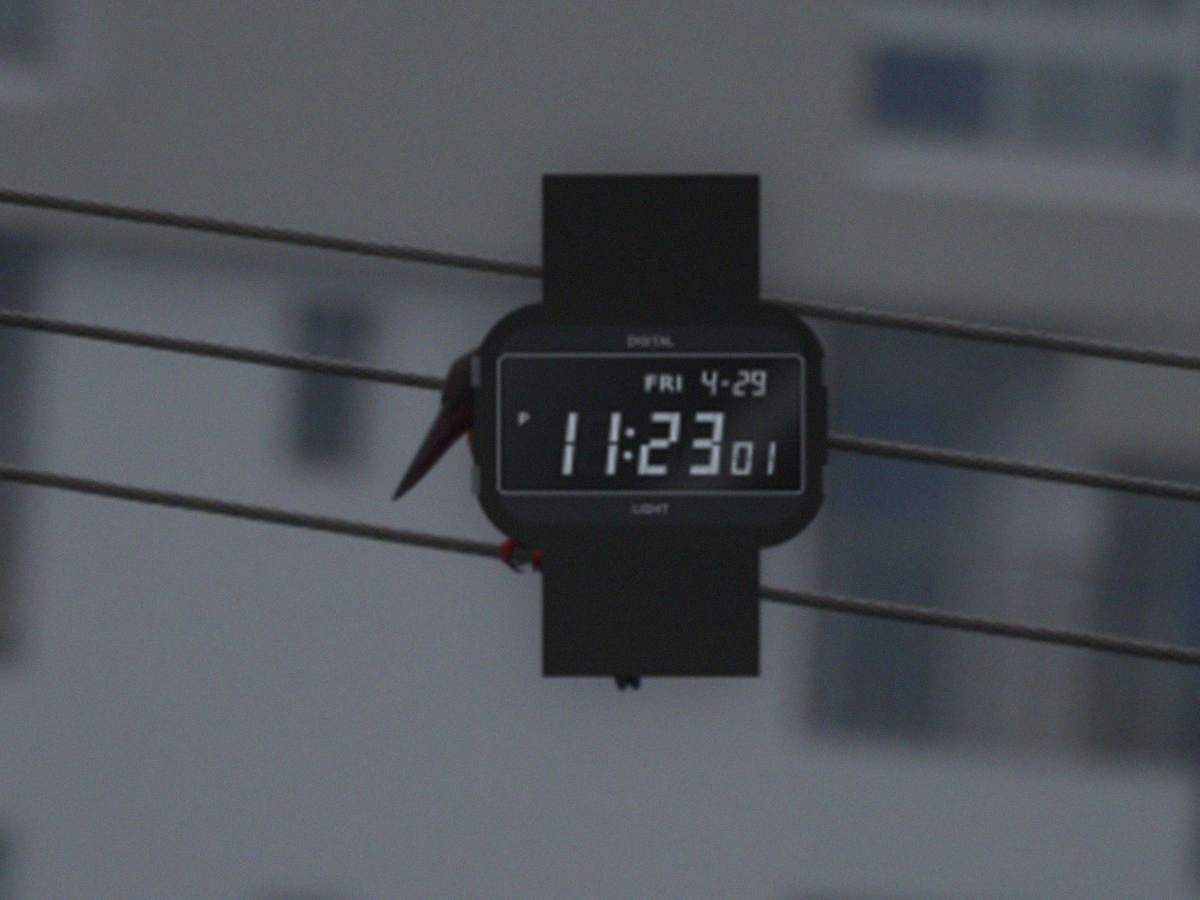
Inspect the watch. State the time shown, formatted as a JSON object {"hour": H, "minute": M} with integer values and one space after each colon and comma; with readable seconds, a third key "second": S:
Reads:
{"hour": 11, "minute": 23, "second": 1}
